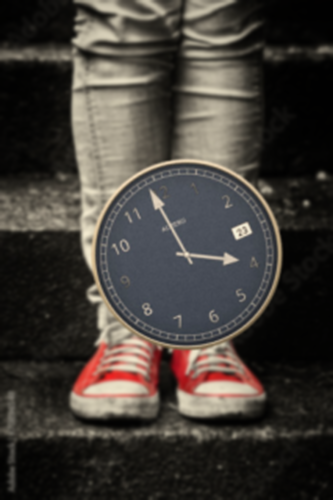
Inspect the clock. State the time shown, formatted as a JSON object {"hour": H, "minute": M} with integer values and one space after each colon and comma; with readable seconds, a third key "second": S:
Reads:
{"hour": 3, "minute": 59}
